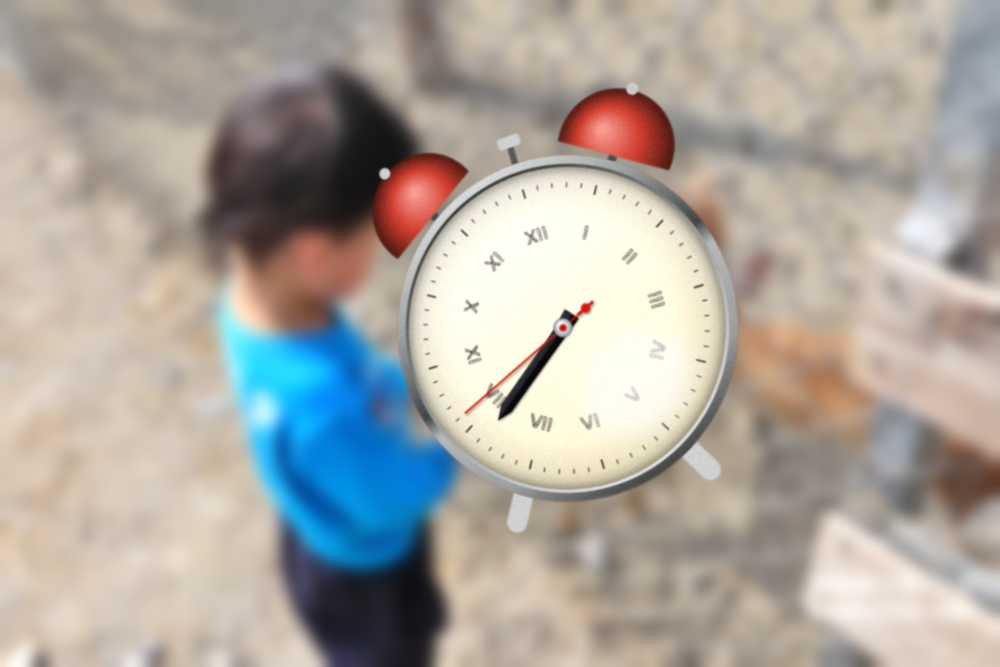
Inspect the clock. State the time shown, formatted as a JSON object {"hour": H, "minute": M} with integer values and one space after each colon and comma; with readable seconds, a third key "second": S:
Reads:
{"hour": 7, "minute": 38, "second": 41}
